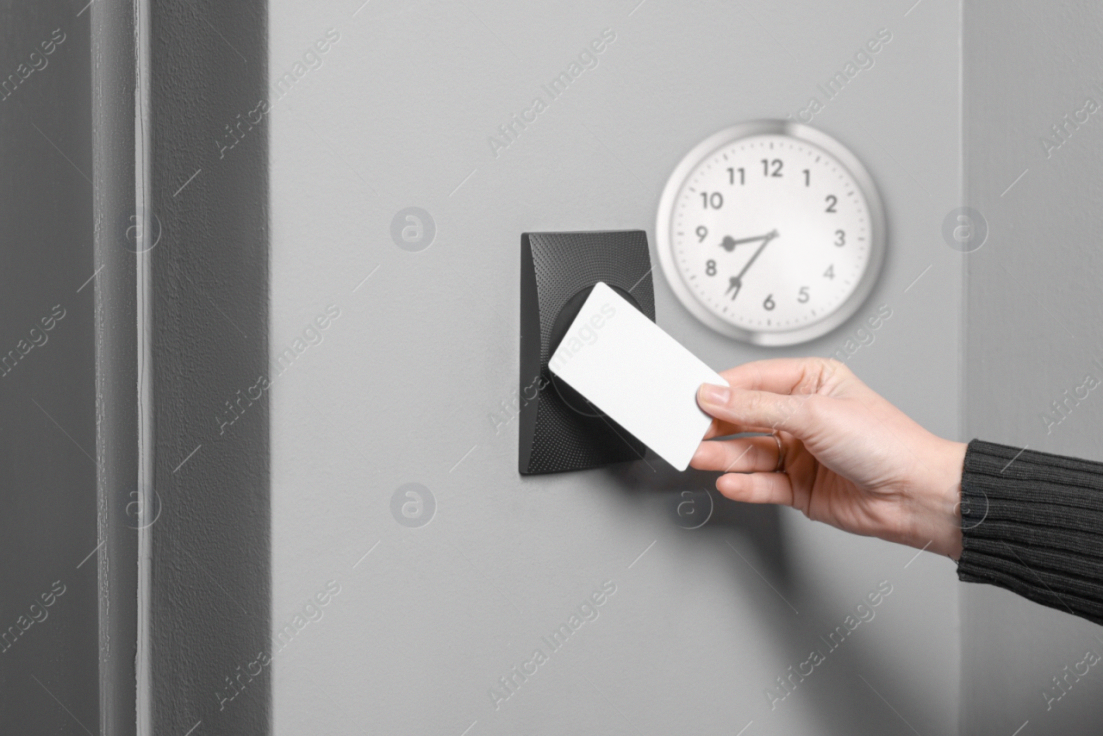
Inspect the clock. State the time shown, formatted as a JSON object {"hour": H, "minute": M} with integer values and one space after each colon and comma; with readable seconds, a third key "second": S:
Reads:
{"hour": 8, "minute": 36}
